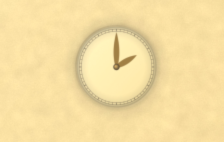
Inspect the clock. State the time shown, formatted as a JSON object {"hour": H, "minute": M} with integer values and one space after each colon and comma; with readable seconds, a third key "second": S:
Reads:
{"hour": 2, "minute": 0}
